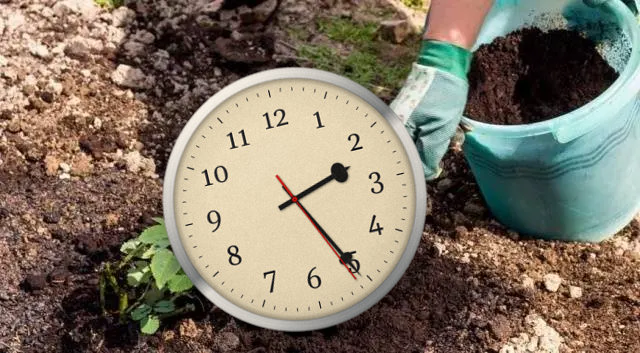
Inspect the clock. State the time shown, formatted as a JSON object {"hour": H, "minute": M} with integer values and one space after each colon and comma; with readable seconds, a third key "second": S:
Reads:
{"hour": 2, "minute": 25, "second": 26}
